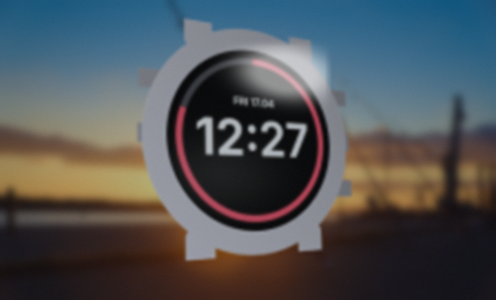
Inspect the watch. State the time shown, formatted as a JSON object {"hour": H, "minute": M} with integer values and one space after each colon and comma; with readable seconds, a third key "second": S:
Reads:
{"hour": 12, "minute": 27}
